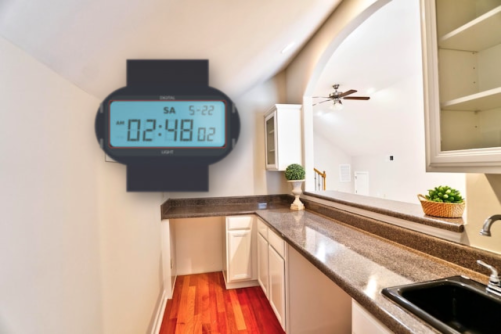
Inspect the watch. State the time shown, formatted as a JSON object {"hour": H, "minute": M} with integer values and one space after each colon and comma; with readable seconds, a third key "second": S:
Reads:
{"hour": 2, "minute": 48, "second": 2}
